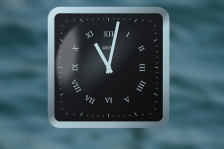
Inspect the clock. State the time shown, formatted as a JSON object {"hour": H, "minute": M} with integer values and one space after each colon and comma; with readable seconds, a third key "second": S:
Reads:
{"hour": 11, "minute": 2}
